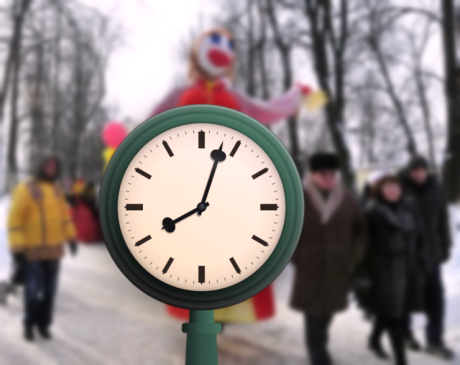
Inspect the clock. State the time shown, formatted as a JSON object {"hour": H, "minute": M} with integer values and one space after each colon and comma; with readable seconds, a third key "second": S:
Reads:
{"hour": 8, "minute": 3}
